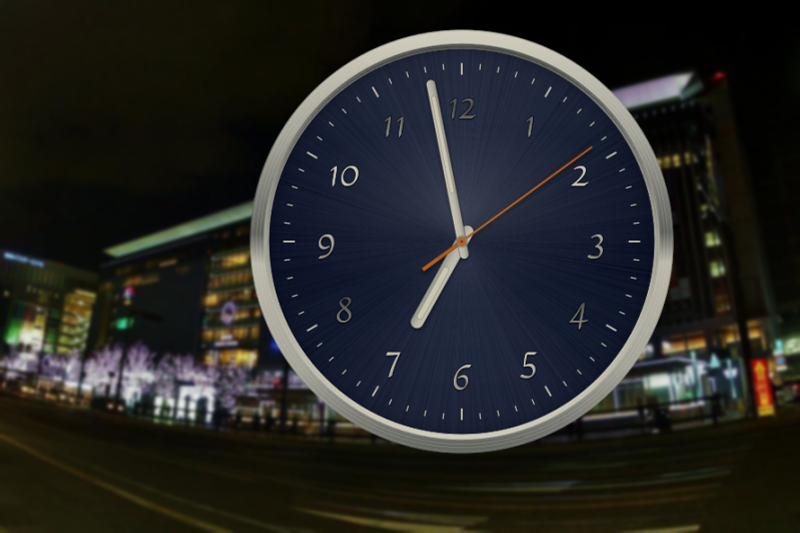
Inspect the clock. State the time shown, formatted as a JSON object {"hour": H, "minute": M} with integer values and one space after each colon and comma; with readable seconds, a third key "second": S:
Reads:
{"hour": 6, "minute": 58, "second": 9}
